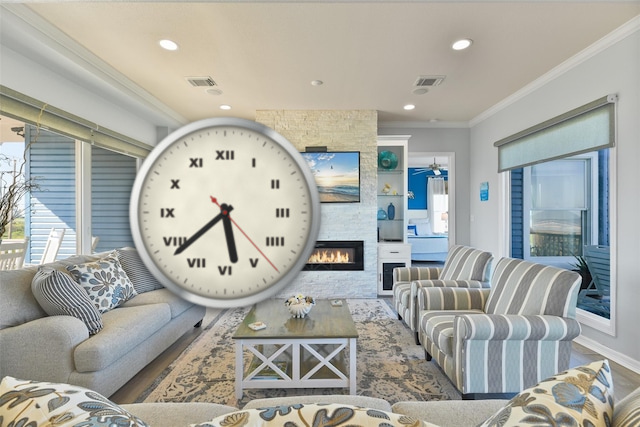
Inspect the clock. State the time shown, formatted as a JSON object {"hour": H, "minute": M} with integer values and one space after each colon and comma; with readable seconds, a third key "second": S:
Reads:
{"hour": 5, "minute": 38, "second": 23}
